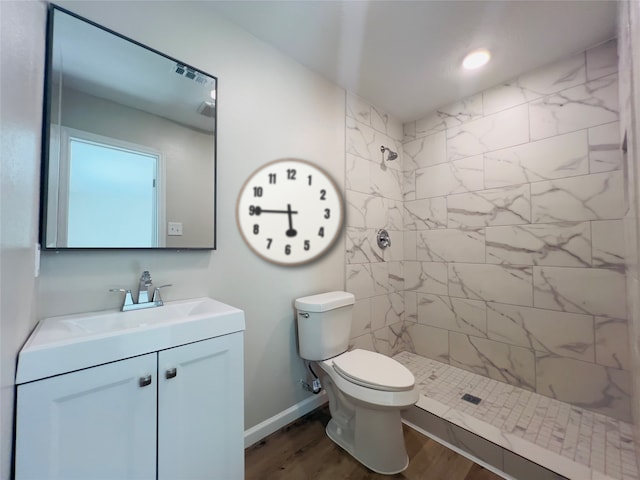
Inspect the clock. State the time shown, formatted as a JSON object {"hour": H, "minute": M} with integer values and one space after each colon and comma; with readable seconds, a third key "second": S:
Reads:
{"hour": 5, "minute": 45}
